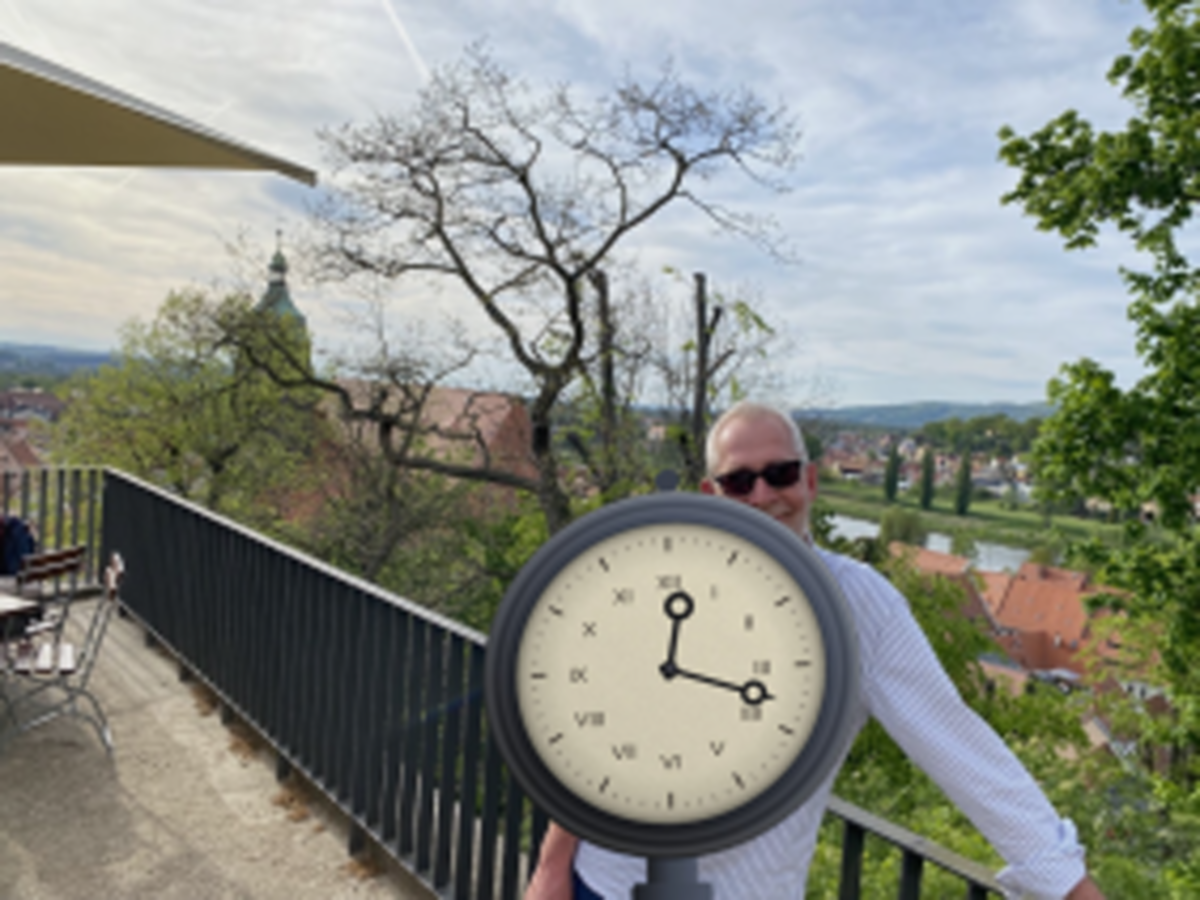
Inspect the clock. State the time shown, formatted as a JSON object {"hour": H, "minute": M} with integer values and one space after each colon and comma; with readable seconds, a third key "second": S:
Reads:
{"hour": 12, "minute": 18}
